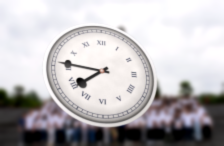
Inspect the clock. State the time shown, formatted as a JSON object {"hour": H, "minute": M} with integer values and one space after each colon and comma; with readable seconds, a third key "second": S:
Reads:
{"hour": 7, "minute": 46}
